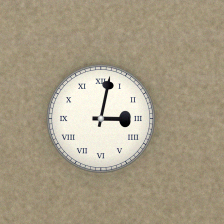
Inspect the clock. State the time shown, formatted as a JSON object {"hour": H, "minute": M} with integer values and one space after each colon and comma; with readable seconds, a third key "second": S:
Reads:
{"hour": 3, "minute": 2}
